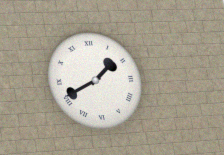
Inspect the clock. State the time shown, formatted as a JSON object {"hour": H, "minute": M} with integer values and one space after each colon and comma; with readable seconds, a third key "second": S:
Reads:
{"hour": 1, "minute": 41}
